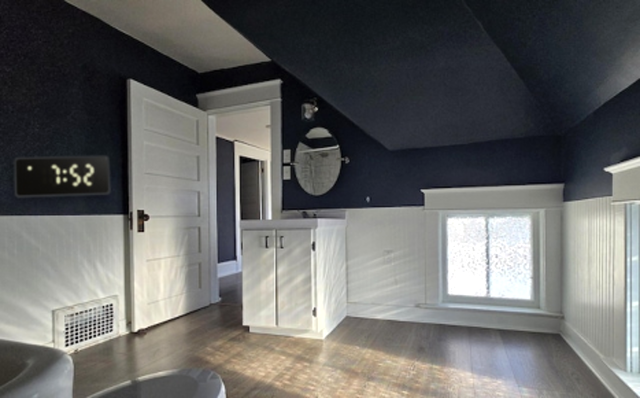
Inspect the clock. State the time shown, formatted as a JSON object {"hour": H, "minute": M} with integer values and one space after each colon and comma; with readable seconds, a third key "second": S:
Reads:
{"hour": 7, "minute": 52}
